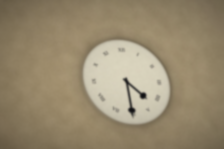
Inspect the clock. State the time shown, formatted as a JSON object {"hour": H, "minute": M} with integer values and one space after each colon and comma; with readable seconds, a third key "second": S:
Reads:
{"hour": 4, "minute": 30}
